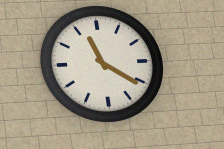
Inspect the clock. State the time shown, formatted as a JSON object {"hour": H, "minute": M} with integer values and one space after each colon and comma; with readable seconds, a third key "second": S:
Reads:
{"hour": 11, "minute": 21}
